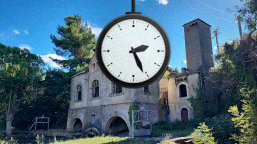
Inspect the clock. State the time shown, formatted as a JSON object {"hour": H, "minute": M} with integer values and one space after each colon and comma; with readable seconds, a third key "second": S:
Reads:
{"hour": 2, "minute": 26}
